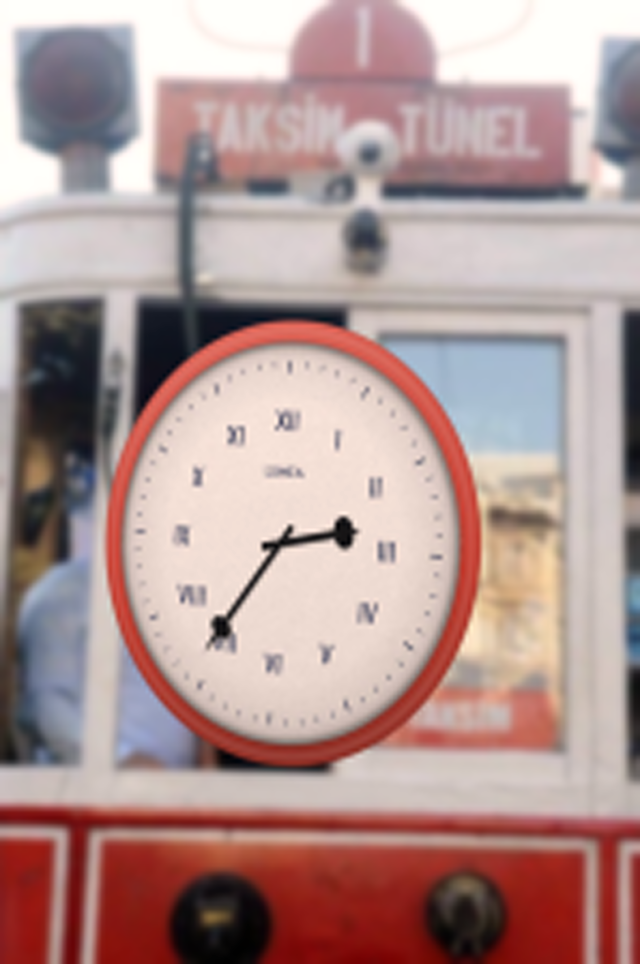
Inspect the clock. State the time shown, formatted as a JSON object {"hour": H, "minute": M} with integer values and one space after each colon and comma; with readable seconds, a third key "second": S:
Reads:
{"hour": 2, "minute": 36}
